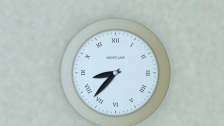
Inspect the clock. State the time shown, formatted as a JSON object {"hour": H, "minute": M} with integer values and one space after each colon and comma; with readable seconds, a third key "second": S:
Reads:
{"hour": 8, "minute": 37}
